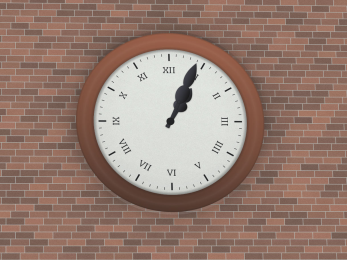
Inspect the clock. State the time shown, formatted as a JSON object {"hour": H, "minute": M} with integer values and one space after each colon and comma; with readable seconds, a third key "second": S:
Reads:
{"hour": 1, "minute": 4}
